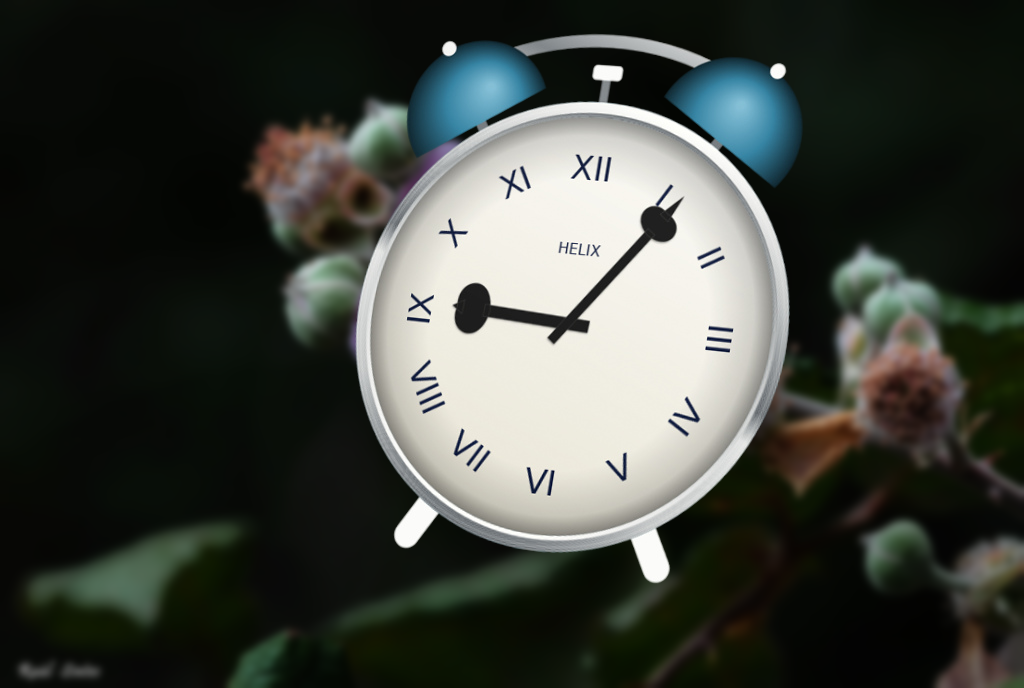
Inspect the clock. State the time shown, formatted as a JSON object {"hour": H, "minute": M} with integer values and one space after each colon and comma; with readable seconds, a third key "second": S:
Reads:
{"hour": 9, "minute": 6}
